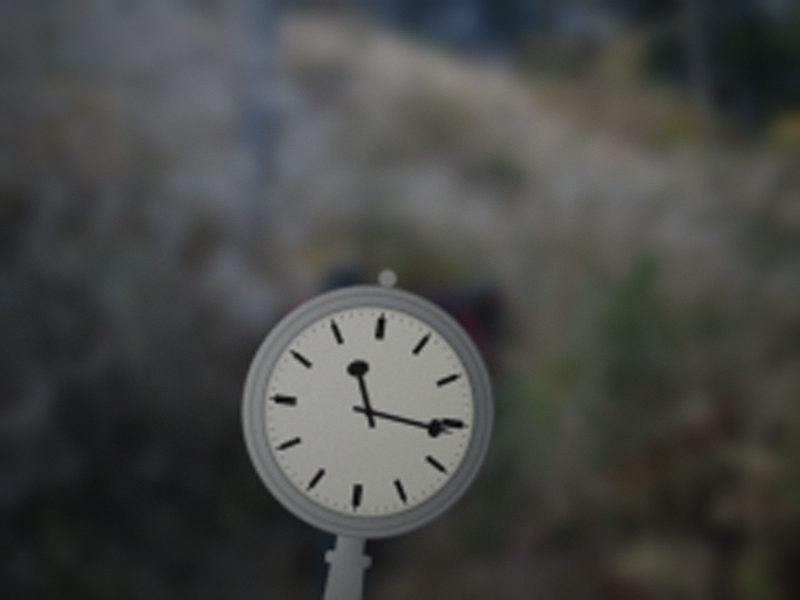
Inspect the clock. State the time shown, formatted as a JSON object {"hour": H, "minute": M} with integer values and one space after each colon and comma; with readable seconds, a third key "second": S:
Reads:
{"hour": 11, "minute": 16}
